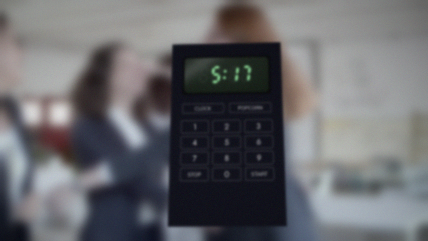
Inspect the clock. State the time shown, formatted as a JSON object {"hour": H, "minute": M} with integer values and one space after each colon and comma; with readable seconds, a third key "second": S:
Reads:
{"hour": 5, "minute": 17}
